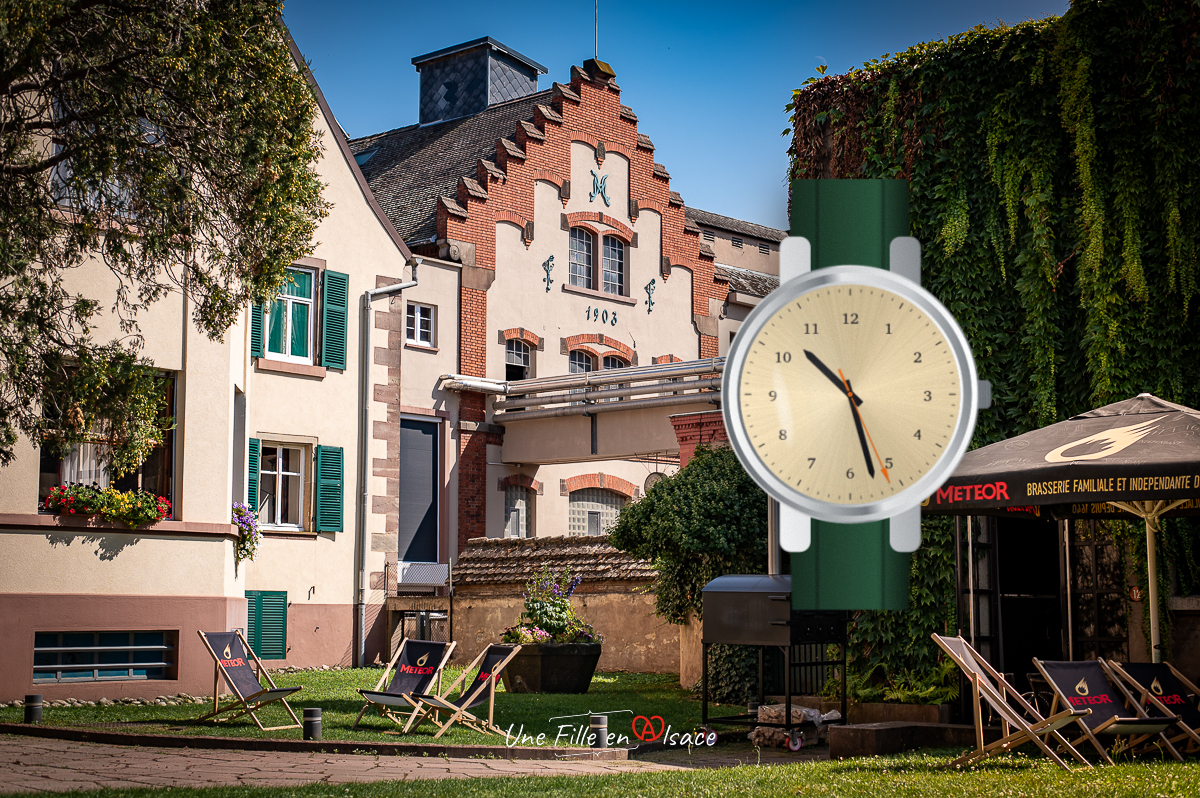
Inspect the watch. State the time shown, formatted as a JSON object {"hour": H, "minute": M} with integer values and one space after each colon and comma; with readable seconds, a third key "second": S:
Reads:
{"hour": 10, "minute": 27, "second": 26}
